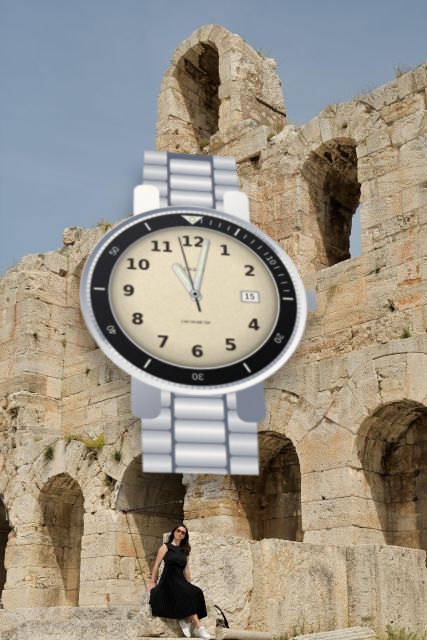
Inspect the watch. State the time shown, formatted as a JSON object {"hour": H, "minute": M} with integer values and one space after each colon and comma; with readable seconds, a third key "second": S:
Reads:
{"hour": 11, "minute": 1, "second": 58}
